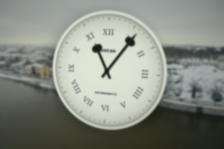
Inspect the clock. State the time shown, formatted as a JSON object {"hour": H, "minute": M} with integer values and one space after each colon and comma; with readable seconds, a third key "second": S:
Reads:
{"hour": 11, "minute": 6}
